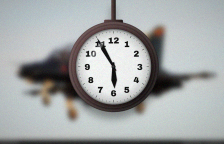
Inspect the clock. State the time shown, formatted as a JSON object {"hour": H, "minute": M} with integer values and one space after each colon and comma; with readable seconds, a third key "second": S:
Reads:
{"hour": 5, "minute": 55}
